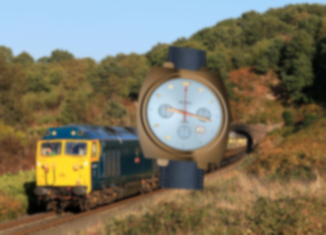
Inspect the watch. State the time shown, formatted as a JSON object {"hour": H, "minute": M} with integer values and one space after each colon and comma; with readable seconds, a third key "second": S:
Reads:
{"hour": 9, "minute": 17}
